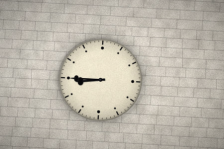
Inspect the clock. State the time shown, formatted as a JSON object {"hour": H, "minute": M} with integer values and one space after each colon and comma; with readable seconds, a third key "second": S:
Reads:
{"hour": 8, "minute": 45}
